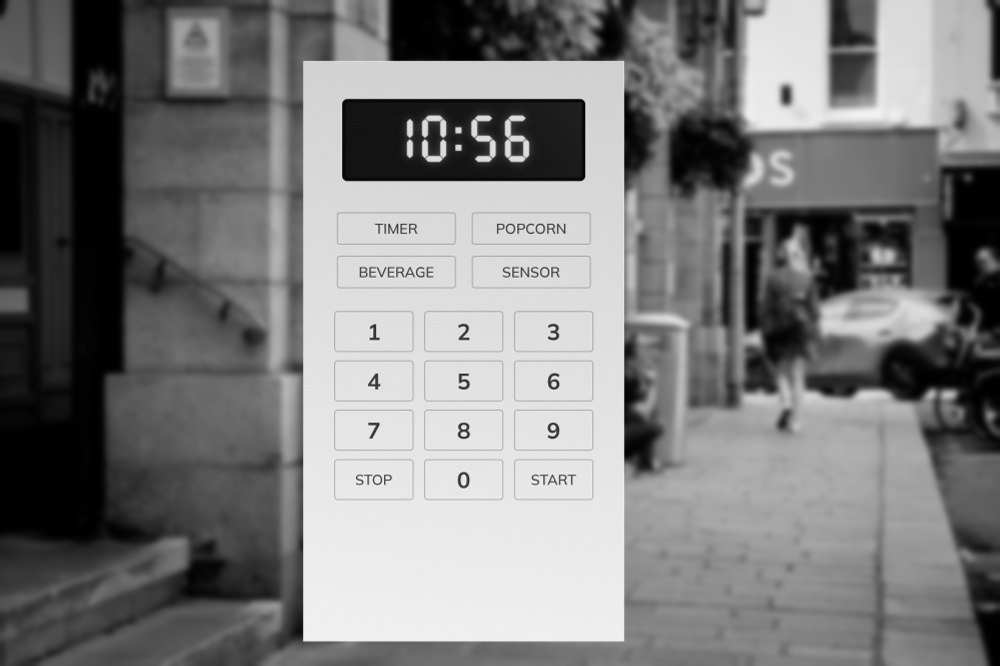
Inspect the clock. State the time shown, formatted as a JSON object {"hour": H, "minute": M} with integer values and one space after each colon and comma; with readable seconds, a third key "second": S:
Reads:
{"hour": 10, "minute": 56}
